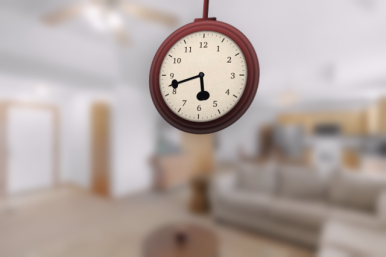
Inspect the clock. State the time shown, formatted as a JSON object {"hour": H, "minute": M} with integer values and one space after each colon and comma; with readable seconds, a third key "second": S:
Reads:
{"hour": 5, "minute": 42}
